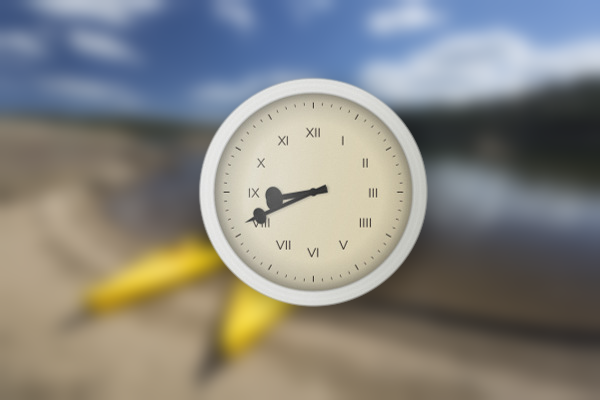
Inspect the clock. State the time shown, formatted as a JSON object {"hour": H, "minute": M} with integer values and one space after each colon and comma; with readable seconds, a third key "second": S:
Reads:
{"hour": 8, "minute": 41}
